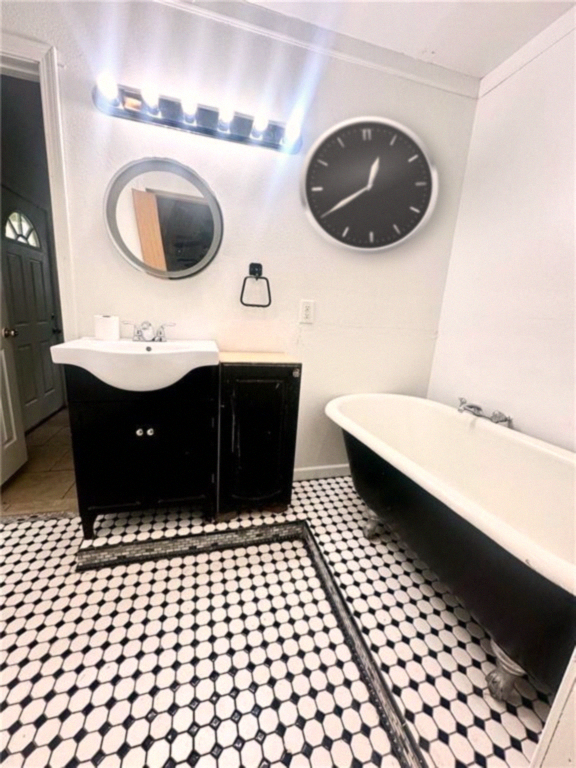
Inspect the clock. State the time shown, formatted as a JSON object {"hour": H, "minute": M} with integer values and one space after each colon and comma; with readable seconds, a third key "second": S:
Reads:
{"hour": 12, "minute": 40}
